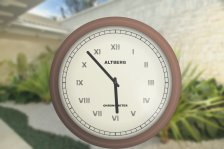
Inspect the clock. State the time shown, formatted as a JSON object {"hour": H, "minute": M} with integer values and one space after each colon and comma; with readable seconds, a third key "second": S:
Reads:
{"hour": 5, "minute": 53}
